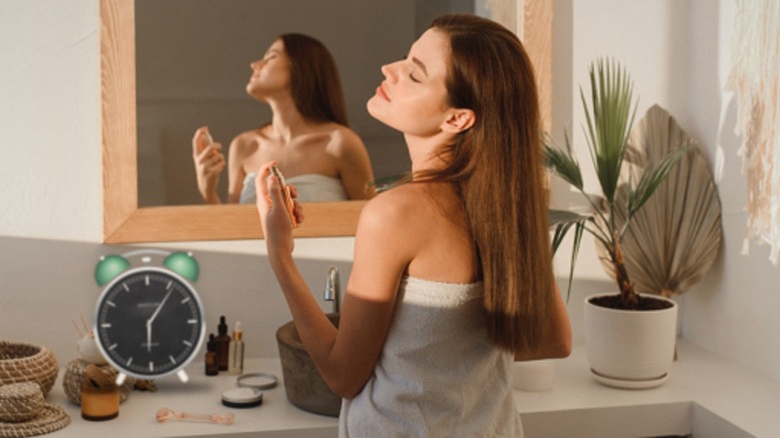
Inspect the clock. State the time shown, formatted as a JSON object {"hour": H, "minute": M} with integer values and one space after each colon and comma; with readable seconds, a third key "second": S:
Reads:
{"hour": 6, "minute": 6}
